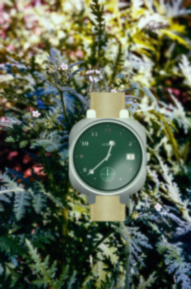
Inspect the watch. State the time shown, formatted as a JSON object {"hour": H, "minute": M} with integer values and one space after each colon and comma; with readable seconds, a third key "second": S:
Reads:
{"hour": 12, "minute": 38}
